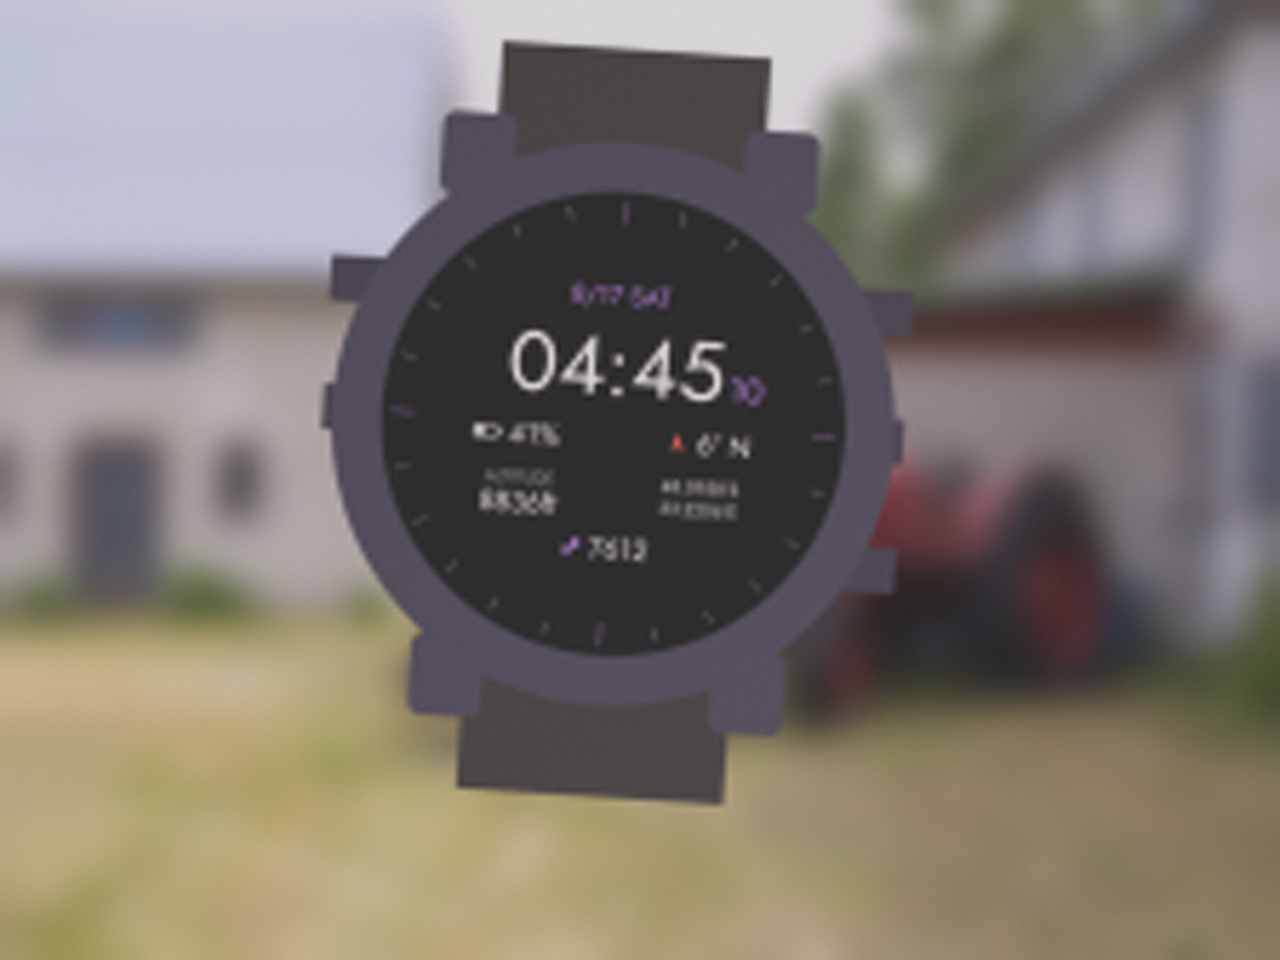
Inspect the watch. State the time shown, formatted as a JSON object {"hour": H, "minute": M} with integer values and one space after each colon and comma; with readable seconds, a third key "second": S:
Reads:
{"hour": 4, "minute": 45}
